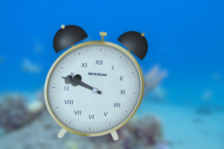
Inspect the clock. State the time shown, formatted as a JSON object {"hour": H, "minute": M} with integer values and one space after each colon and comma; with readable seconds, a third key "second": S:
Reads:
{"hour": 9, "minute": 48}
